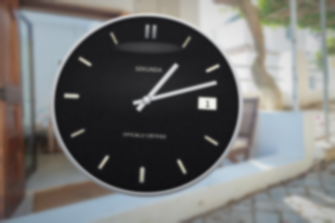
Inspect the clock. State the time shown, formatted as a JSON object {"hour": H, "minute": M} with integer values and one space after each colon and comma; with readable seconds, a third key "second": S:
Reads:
{"hour": 1, "minute": 12}
